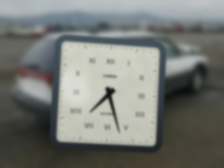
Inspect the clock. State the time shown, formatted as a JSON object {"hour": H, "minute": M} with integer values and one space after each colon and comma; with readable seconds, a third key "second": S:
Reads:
{"hour": 7, "minute": 27}
